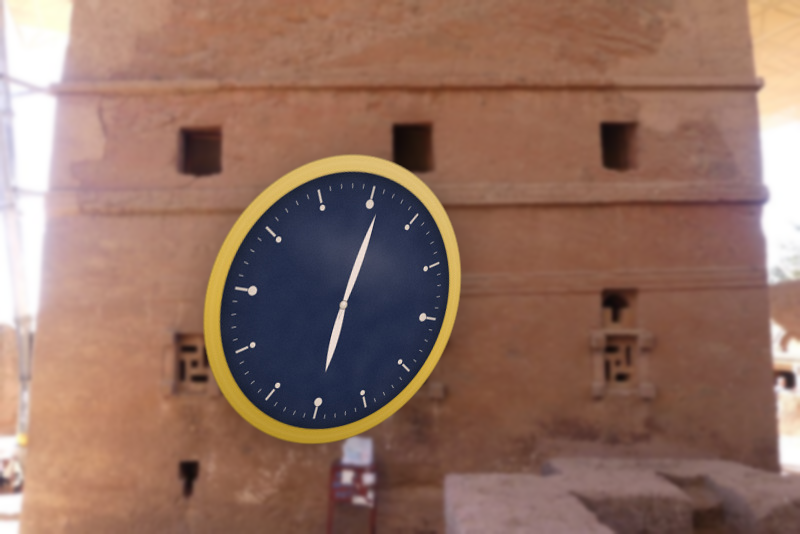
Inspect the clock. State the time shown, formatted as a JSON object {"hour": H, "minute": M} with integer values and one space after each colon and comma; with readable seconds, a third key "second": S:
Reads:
{"hour": 6, "minute": 1}
